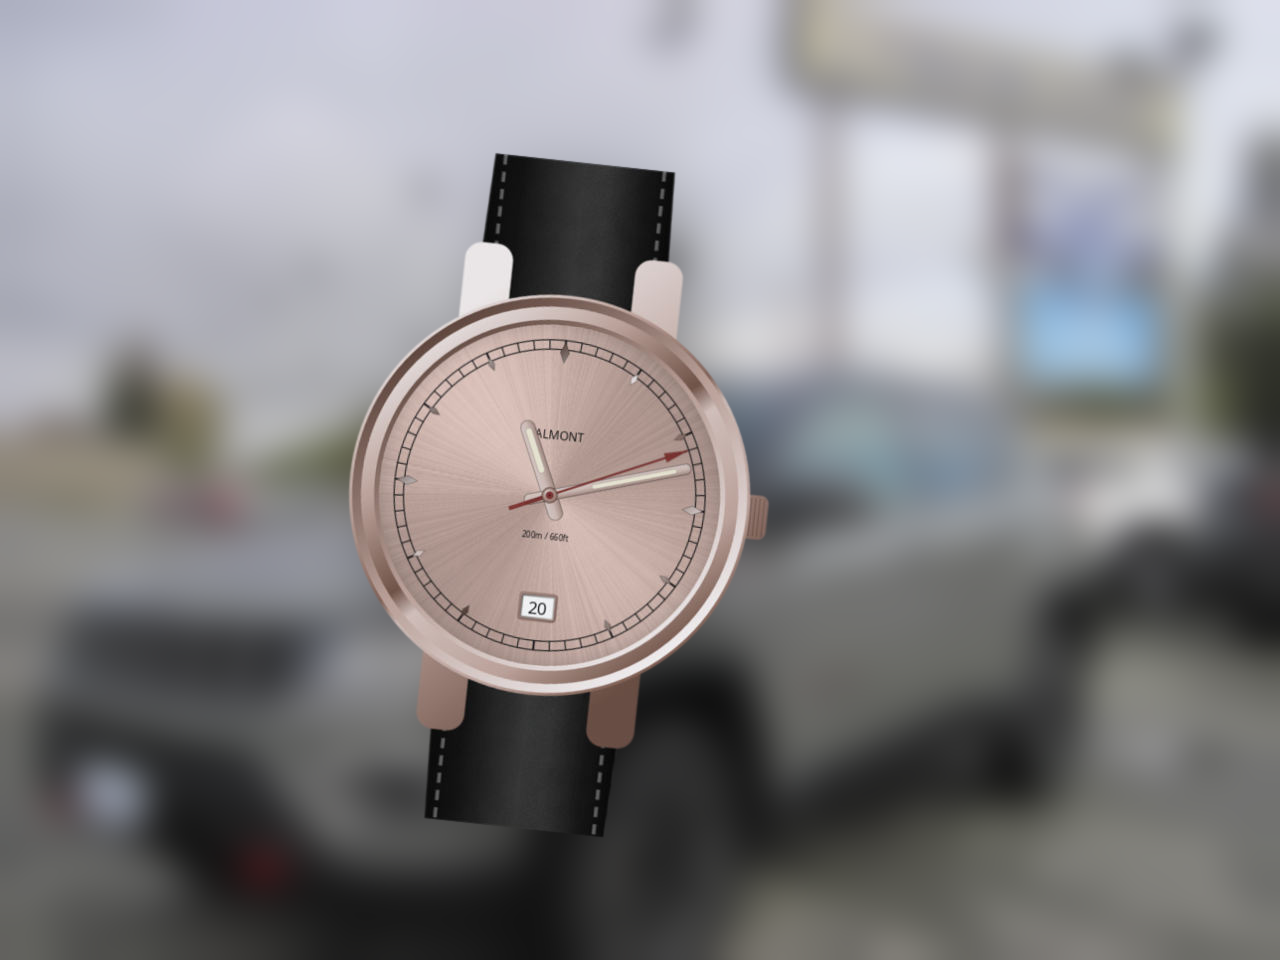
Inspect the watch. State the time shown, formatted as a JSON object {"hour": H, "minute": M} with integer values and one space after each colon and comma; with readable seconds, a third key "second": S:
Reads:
{"hour": 11, "minute": 12, "second": 11}
